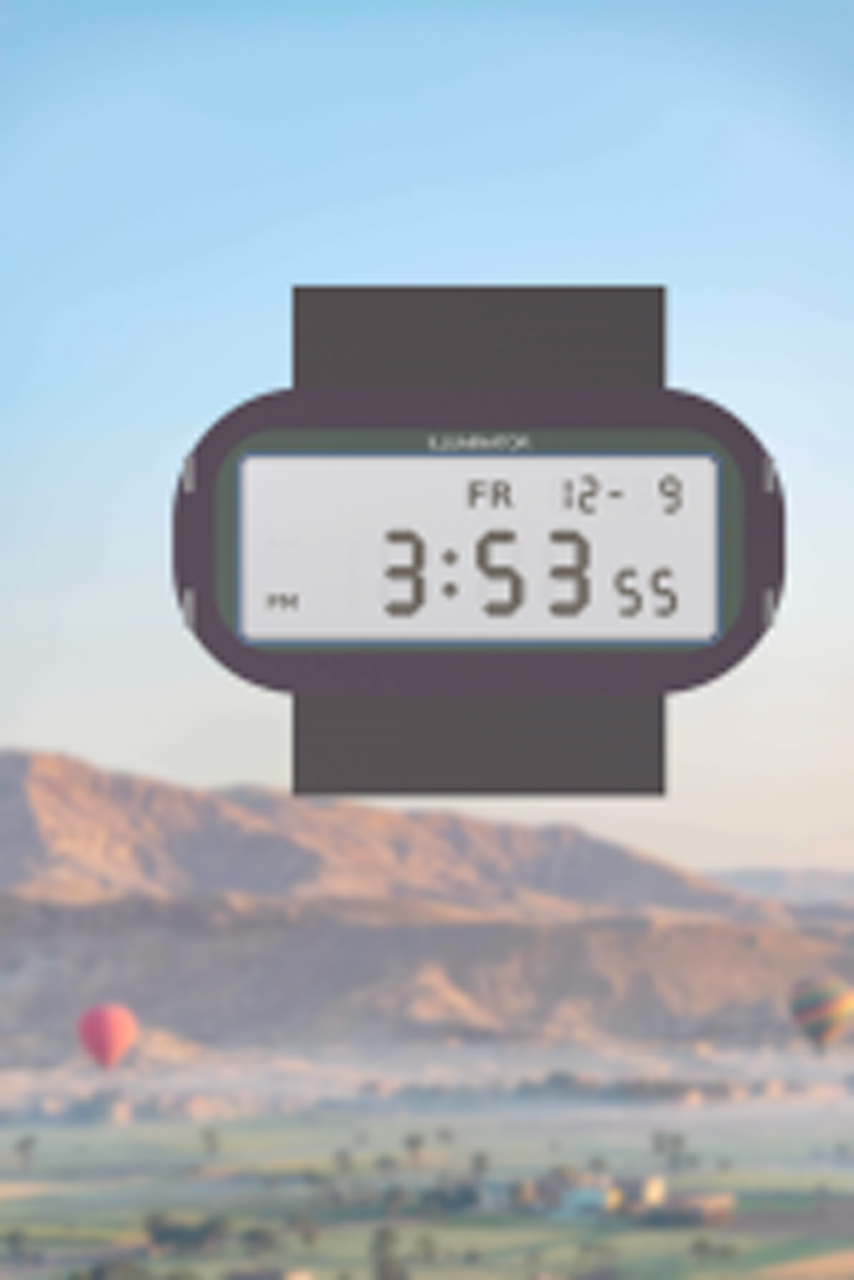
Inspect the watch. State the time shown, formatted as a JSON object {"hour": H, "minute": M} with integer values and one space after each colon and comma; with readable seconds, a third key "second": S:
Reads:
{"hour": 3, "minute": 53, "second": 55}
